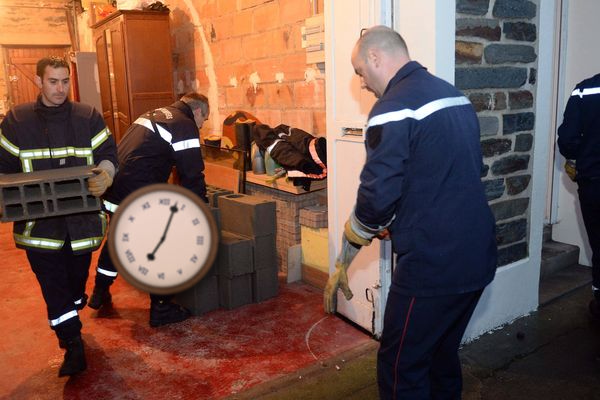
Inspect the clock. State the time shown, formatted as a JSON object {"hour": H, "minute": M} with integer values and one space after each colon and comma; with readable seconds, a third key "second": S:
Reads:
{"hour": 7, "minute": 3}
